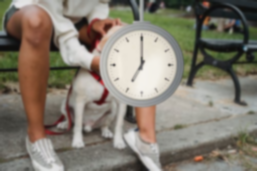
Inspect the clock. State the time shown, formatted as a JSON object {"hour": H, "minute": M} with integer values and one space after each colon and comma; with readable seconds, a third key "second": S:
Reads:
{"hour": 7, "minute": 0}
